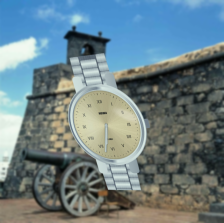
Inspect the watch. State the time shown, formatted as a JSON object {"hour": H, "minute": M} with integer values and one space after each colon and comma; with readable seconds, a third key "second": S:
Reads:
{"hour": 6, "minute": 33}
